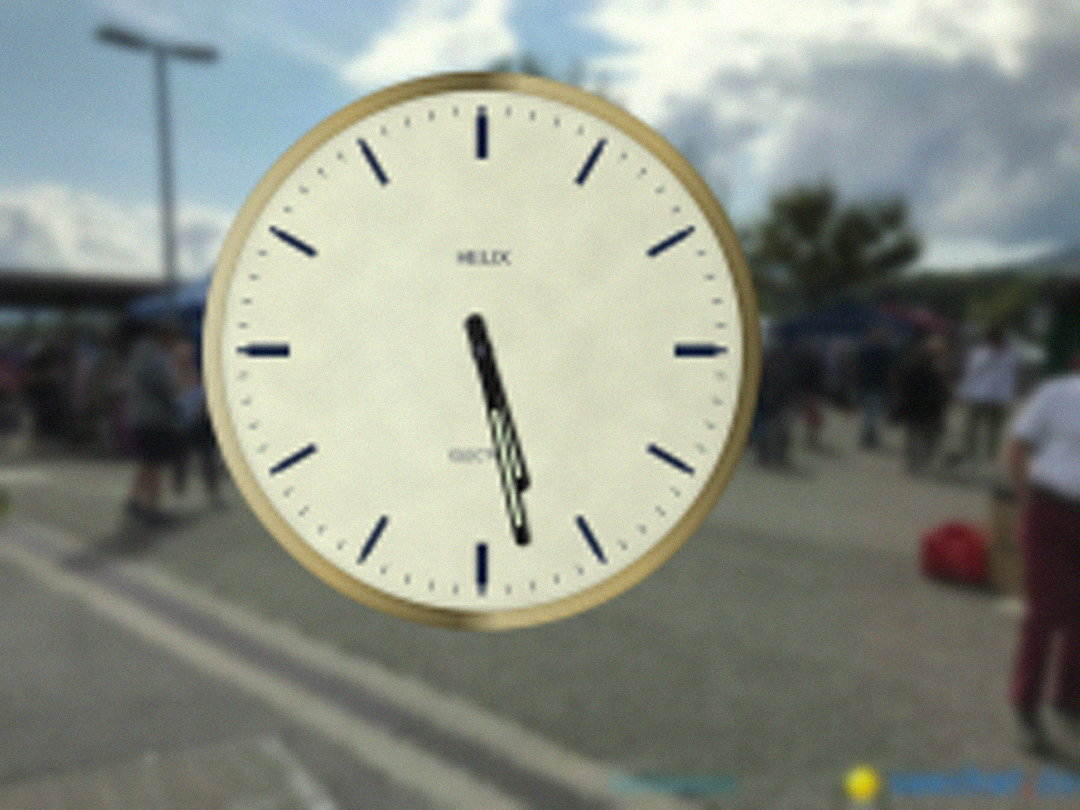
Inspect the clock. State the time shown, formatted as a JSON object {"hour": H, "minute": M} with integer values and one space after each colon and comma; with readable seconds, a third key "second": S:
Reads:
{"hour": 5, "minute": 28}
